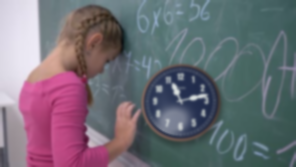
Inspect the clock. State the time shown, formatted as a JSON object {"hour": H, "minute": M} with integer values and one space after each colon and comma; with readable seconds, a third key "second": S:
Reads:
{"hour": 11, "minute": 13}
